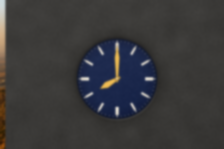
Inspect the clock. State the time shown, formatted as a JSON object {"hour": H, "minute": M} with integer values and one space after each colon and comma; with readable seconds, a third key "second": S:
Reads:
{"hour": 8, "minute": 0}
